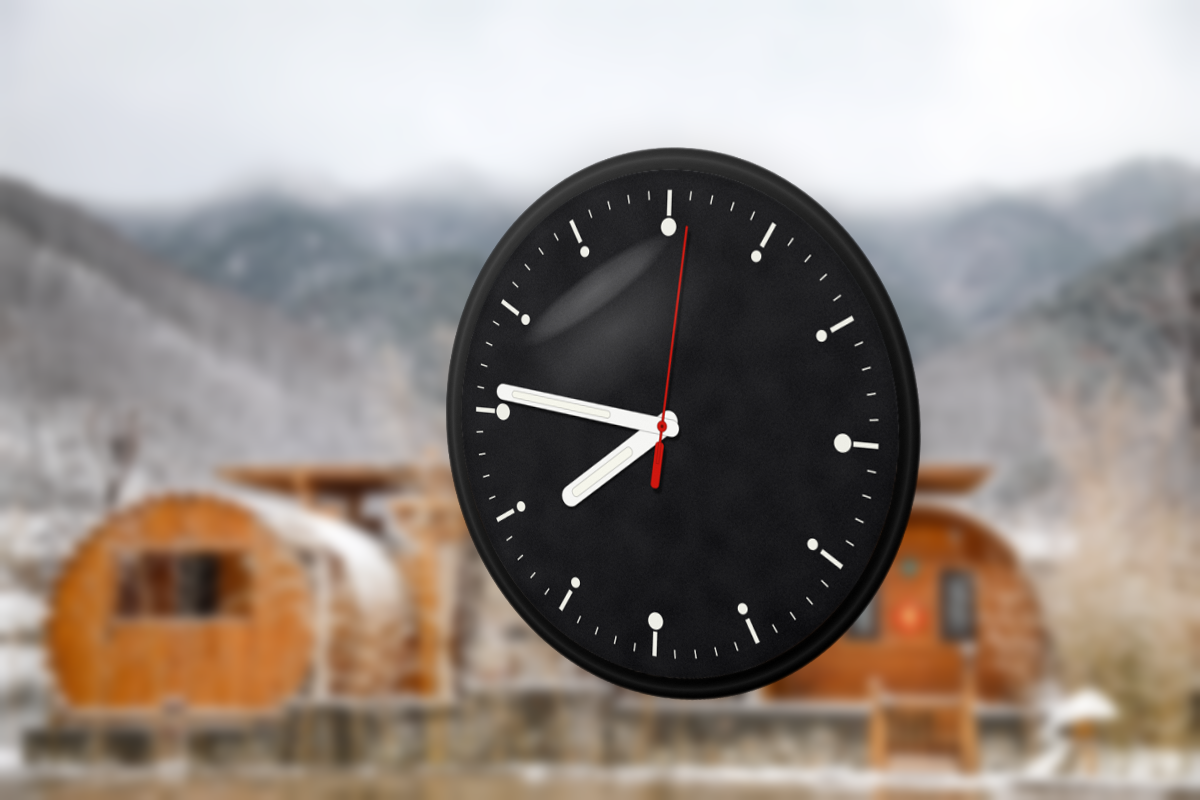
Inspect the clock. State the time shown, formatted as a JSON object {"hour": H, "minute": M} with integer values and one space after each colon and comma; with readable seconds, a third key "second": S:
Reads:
{"hour": 7, "minute": 46, "second": 1}
